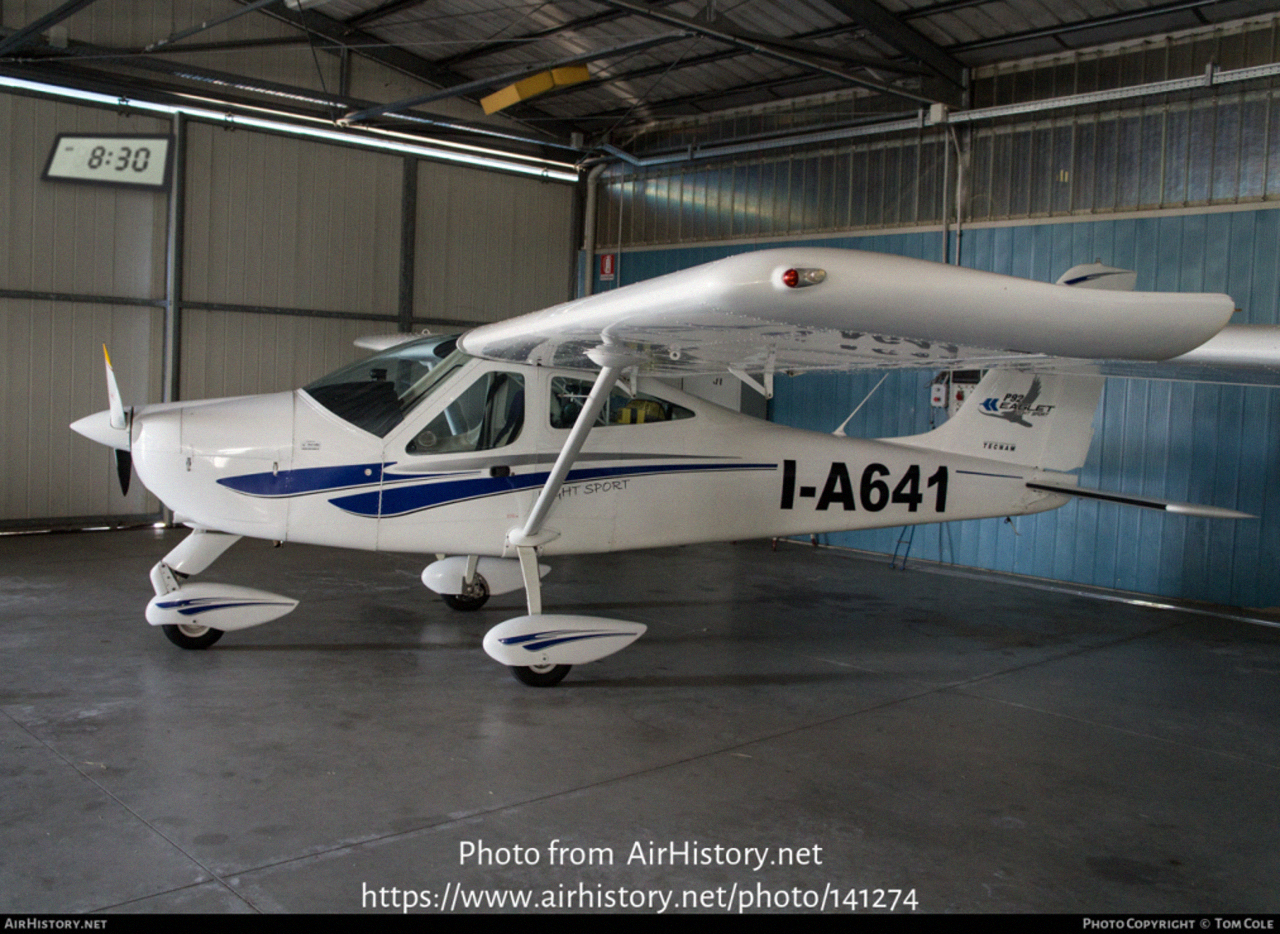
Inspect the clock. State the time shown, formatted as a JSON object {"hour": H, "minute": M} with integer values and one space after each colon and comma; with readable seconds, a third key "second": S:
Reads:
{"hour": 8, "minute": 30}
